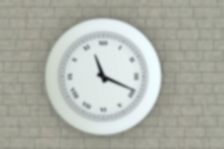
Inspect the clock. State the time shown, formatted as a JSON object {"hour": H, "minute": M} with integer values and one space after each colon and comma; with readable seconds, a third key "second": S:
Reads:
{"hour": 11, "minute": 19}
